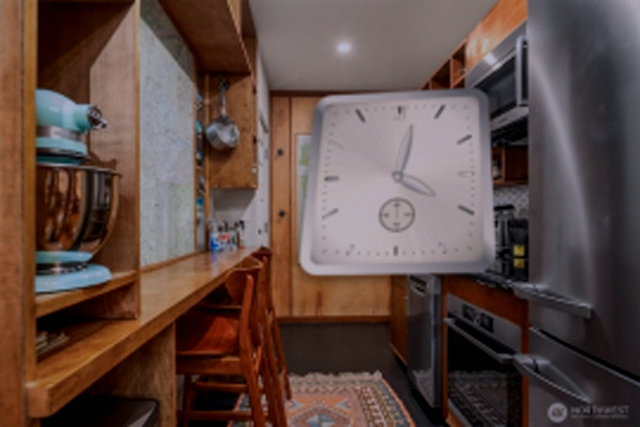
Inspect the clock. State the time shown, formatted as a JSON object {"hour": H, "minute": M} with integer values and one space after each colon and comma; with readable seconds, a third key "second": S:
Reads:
{"hour": 4, "minute": 2}
